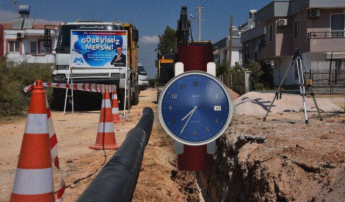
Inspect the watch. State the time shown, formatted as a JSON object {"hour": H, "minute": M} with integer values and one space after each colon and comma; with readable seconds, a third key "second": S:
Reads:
{"hour": 7, "minute": 35}
